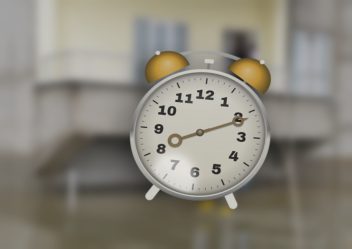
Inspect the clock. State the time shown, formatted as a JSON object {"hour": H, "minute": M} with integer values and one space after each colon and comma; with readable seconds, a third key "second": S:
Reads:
{"hour": 8, "minute": 11}
